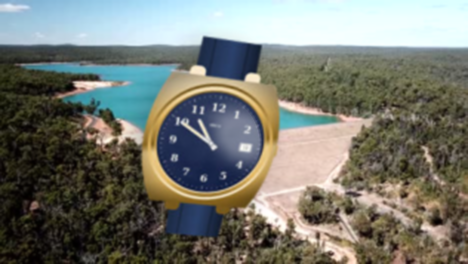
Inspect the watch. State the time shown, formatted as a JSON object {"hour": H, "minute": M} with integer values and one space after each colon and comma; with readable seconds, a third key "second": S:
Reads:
{"hour": 10, "minute": 50}
